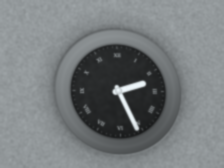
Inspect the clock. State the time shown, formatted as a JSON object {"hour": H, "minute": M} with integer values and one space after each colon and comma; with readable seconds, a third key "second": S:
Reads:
{"hour": 2, "minute": 26}
